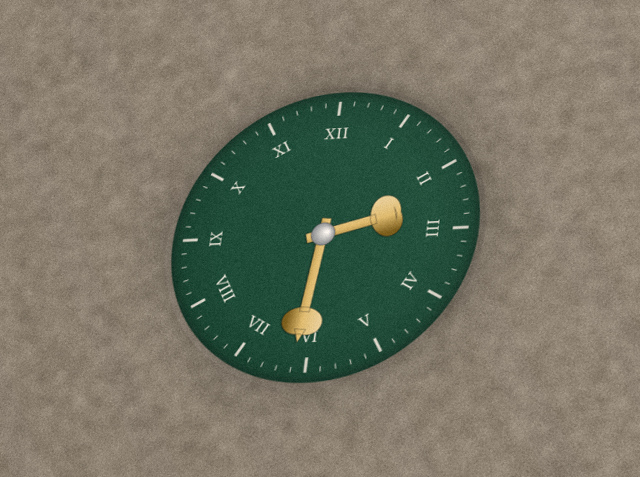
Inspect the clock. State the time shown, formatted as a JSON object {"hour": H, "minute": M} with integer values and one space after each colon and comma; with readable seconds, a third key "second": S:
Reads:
{"hour": 2, "minute": 31}
